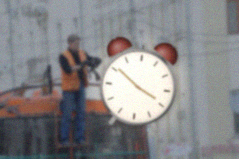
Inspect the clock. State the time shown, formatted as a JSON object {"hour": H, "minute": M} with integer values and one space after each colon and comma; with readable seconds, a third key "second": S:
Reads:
{"hour": 3, "minute": 51}
